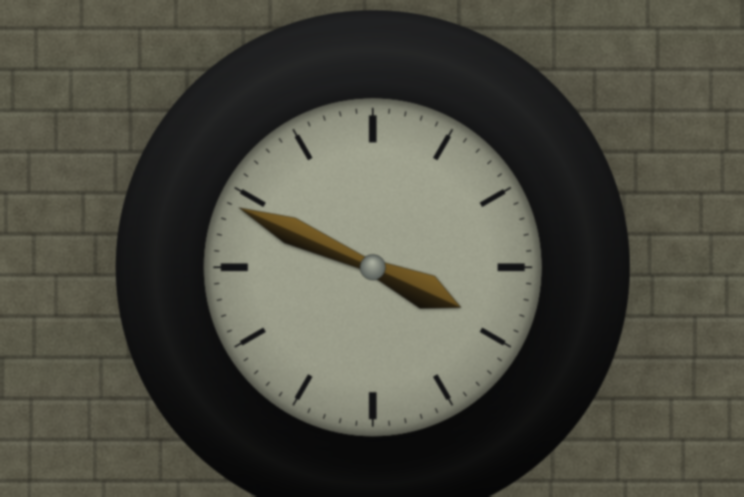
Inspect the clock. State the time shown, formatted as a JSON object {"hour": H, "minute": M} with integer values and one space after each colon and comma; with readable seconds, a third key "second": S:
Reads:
{"hour": 3, "minute": 49}
